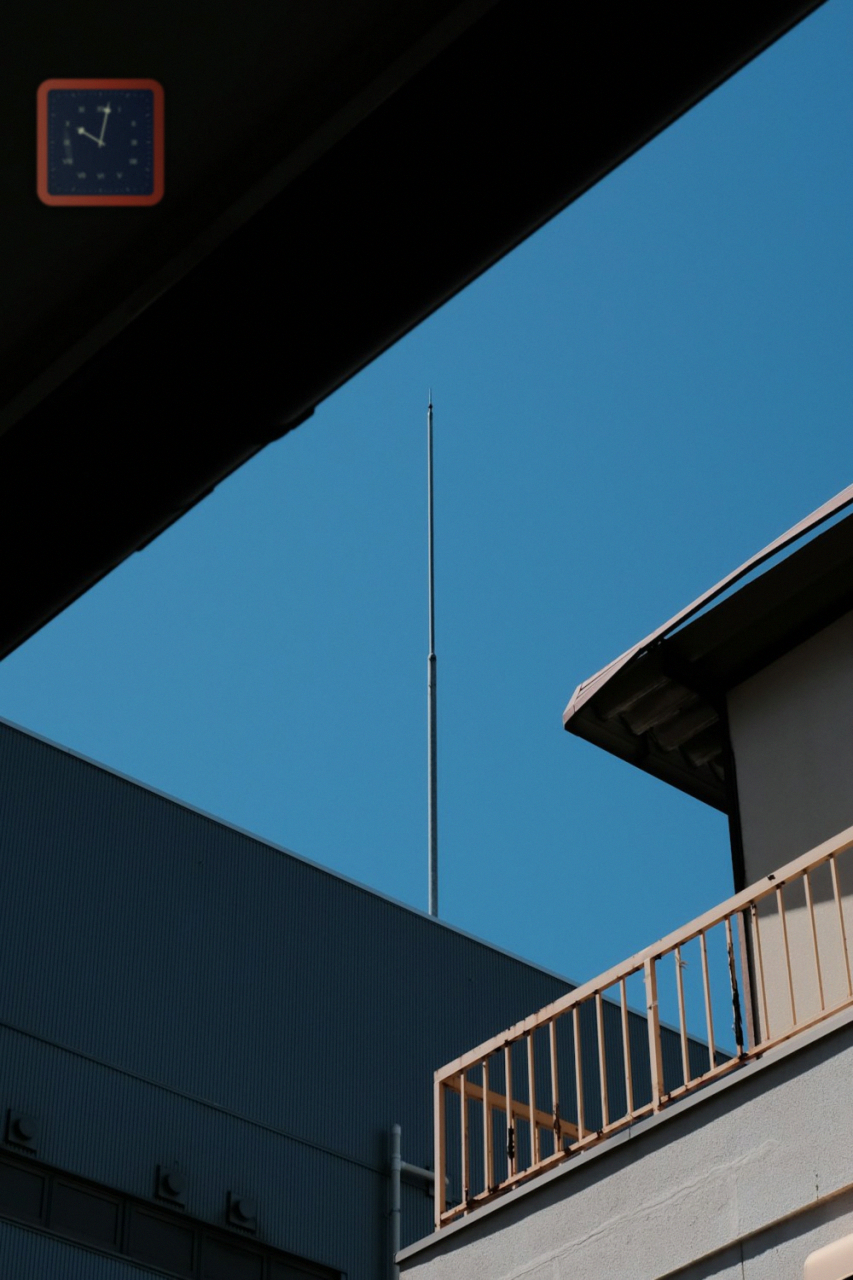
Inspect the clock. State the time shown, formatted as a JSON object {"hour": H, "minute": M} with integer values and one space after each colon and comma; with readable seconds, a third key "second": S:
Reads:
{"hour": 10, "minute": 2}
